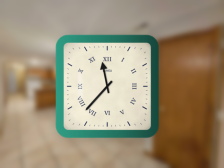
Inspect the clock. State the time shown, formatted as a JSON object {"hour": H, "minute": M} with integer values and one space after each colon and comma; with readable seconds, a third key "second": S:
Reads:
{"hour": 11, "minute": 37}
